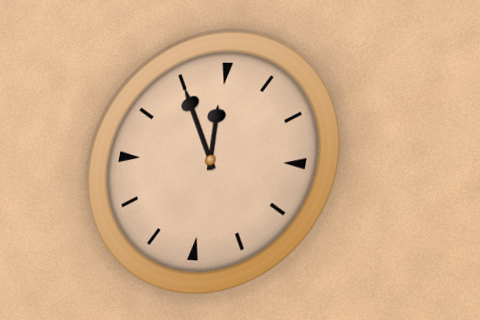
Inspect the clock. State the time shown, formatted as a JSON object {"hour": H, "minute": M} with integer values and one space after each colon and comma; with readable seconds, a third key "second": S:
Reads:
{"hour": 11, "minute": 55}
